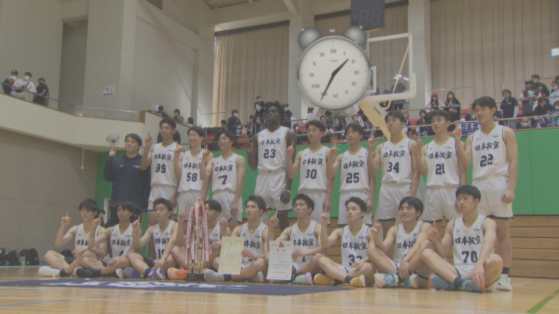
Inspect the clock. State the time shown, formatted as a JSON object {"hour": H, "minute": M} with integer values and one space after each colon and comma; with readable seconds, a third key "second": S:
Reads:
{"hour": 1, "minute": 35}
